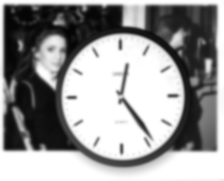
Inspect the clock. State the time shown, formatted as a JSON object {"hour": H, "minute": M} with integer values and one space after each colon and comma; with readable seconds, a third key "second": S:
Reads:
{"hour": 12, "minute": 24}
